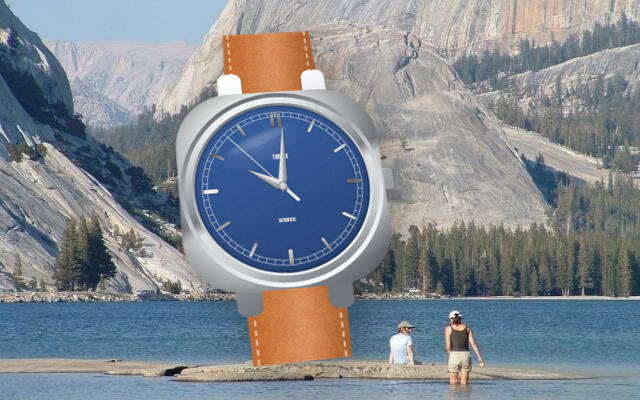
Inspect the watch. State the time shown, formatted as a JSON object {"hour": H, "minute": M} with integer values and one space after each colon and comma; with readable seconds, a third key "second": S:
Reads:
{"hour": 10, "minute": 0, "second": 53}
